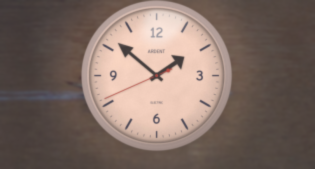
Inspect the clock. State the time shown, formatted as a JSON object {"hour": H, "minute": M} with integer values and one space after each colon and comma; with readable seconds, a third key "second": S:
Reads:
{"hour": 1, "minute": 51, "second": 41}
